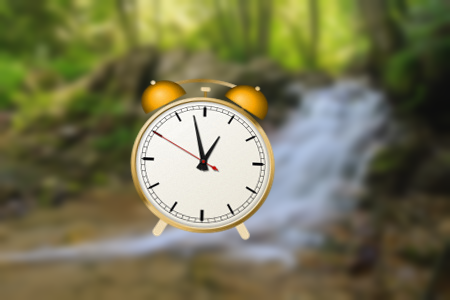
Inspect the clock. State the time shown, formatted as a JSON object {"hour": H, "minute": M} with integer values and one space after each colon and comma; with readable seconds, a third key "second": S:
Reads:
{"hour": 12, "minute": 57, "second": 50}
